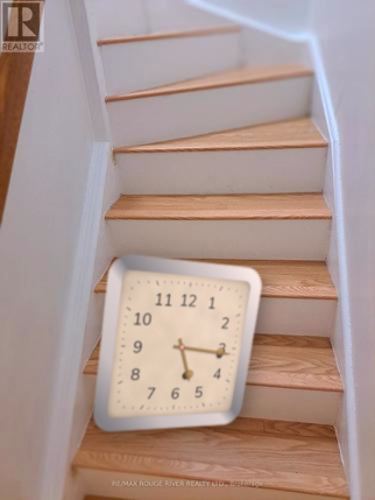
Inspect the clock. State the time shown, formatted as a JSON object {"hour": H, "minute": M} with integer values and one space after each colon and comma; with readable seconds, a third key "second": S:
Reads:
{"hour": 5, "minute": 16}
